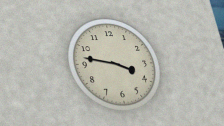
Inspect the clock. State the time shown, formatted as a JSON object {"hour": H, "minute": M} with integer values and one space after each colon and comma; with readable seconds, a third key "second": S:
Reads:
{"hour": 3, "minute": 47}
